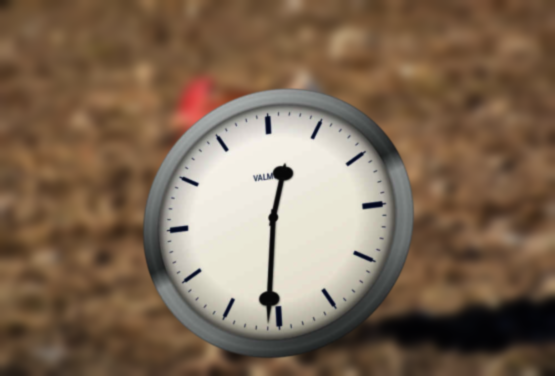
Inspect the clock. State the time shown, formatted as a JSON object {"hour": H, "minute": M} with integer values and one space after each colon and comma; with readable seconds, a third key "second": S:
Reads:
{"hour": 12, "minute": 31}
